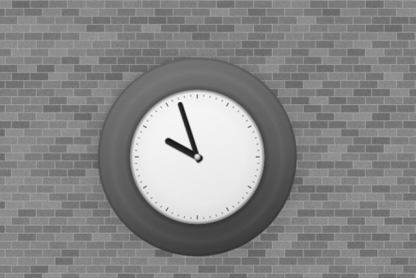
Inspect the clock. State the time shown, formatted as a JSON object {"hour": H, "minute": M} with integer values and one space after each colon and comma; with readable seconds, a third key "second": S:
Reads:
{"hour": 9, "minute": 57}
